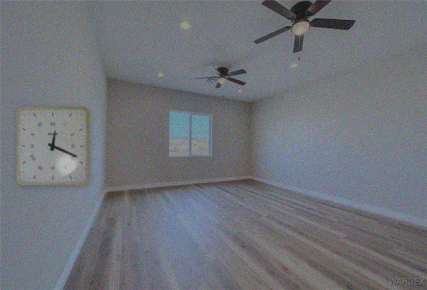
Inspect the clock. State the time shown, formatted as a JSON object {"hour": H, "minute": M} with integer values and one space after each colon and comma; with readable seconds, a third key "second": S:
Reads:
{"hour": 12, "minute": 19}
